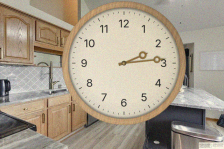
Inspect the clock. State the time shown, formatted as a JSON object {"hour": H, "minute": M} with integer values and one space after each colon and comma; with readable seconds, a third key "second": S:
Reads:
{"hour": 2, "minute": 14}
